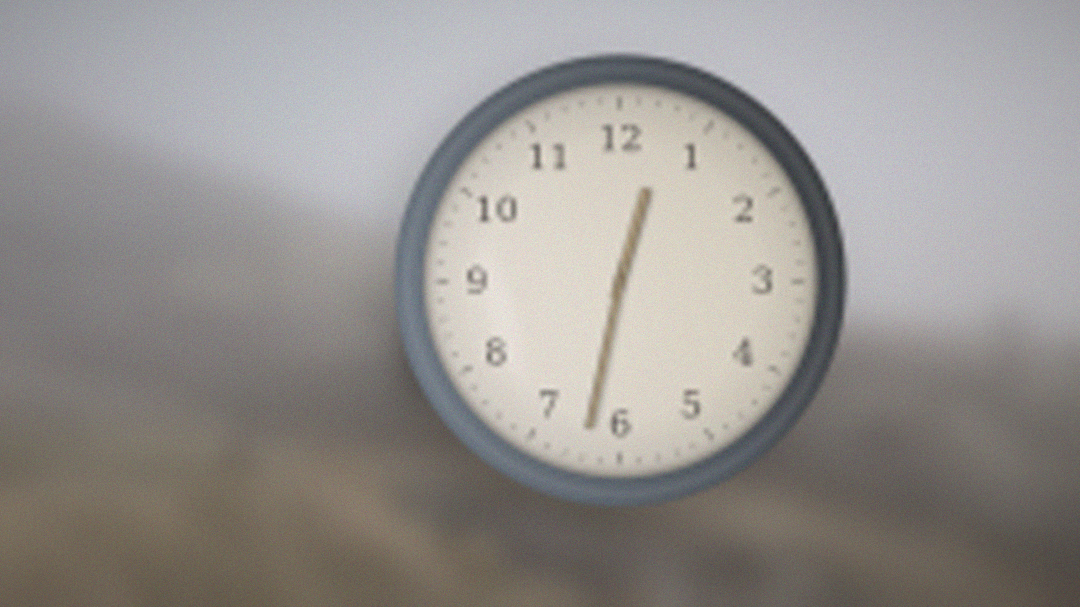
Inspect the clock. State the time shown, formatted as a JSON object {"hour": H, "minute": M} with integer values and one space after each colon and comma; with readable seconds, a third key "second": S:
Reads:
{"hour": 12, "minute": 32}
